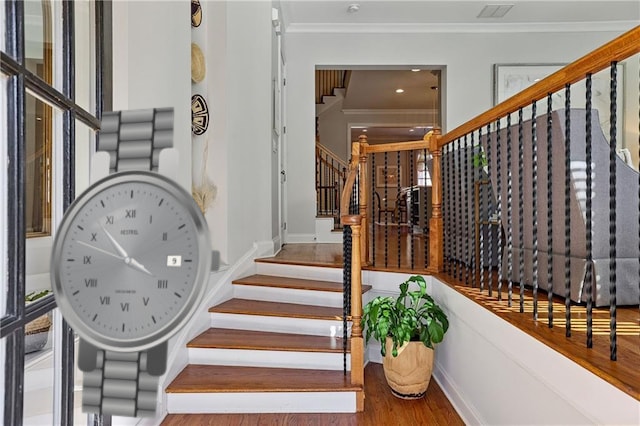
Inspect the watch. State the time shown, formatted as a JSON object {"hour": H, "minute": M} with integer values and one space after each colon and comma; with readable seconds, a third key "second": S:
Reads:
{"hour": 3, "minute": 52, "second": 48}
